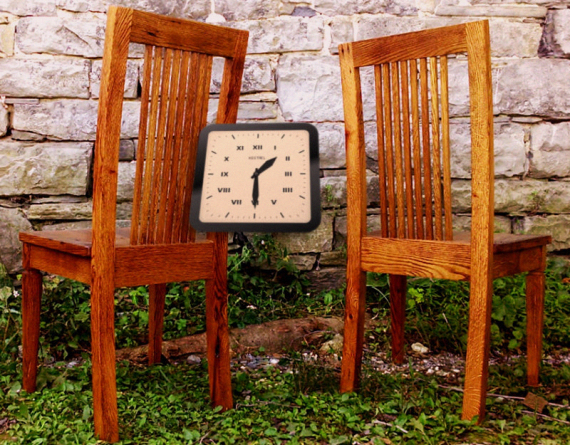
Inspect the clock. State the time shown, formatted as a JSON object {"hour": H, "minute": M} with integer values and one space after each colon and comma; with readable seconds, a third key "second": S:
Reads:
{"hour": 1, "minute": 30}
